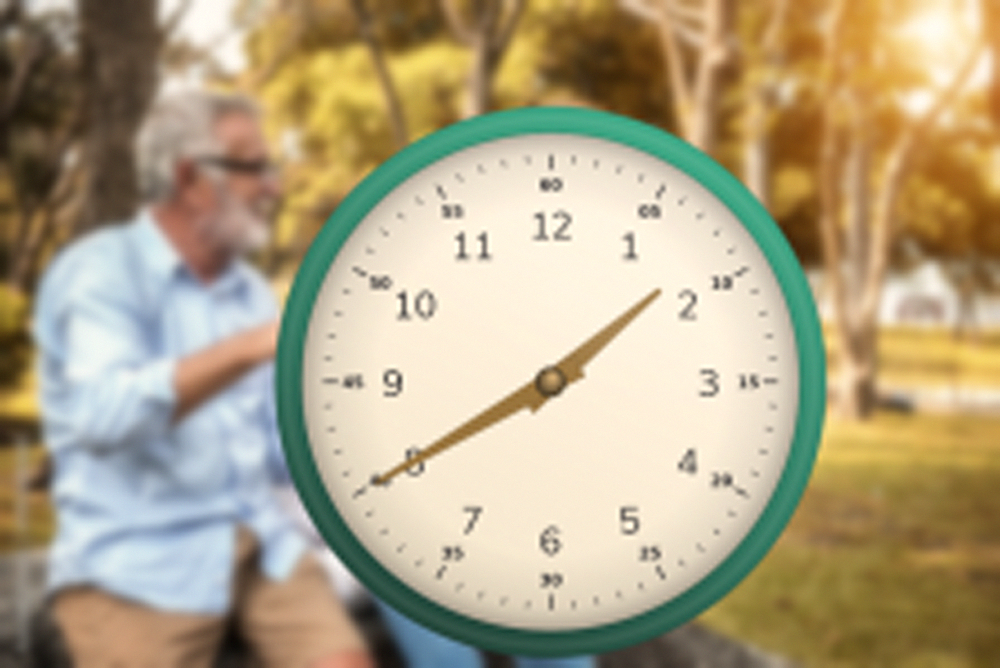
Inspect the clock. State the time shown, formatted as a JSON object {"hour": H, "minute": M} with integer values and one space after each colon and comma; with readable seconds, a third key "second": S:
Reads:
{"hour": 1, "minute": 40}
